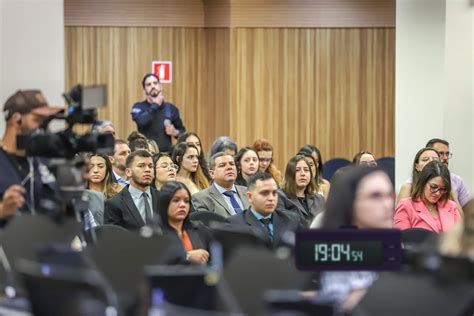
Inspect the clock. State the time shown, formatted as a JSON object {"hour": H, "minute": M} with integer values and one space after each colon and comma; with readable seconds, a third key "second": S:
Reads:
{"hour": 19, "minute": 4}
